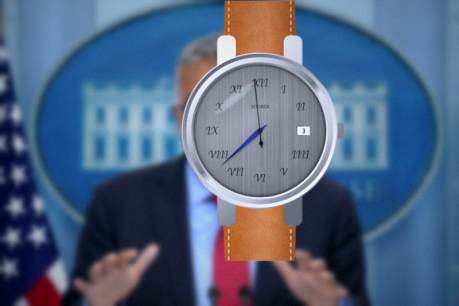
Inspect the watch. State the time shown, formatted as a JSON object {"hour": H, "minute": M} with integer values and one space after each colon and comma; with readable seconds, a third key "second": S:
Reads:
{"hour": 7, "minute": 37, "second": 59}
